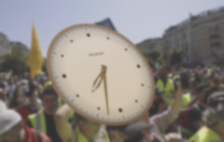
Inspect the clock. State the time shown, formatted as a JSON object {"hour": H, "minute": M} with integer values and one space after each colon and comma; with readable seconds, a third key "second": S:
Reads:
{"hour": 7, "minute": 33}
